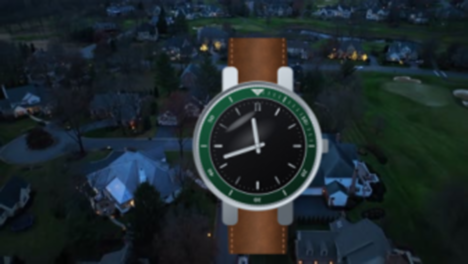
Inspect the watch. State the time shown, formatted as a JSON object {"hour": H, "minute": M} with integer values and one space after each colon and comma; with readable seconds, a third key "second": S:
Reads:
{"hour": 11, "minute": 42}
